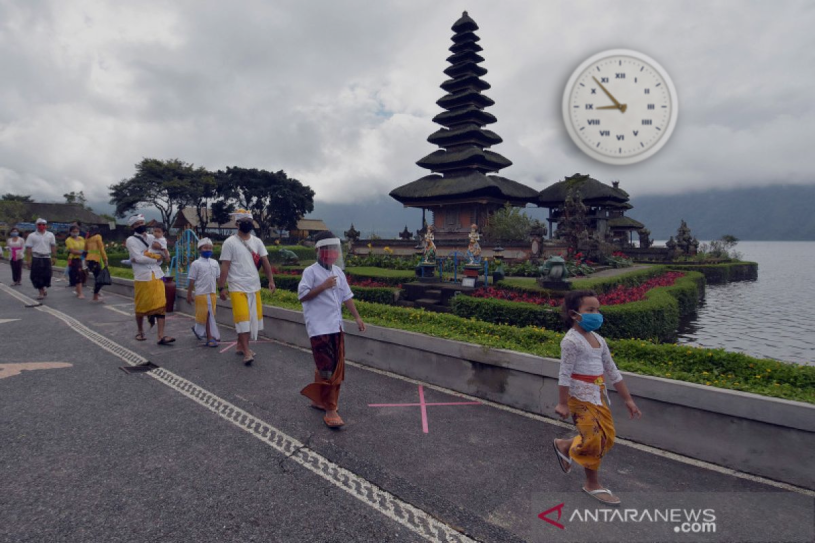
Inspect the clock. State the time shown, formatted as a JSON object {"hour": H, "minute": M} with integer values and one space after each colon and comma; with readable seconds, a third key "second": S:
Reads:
{"hour": 8, "minute": 53}
